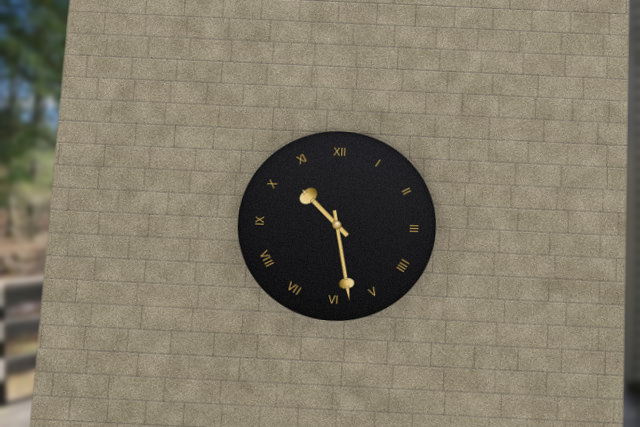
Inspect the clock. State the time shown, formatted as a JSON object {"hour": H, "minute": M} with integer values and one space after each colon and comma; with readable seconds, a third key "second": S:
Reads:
{"hour": 10, "minute": 28}
